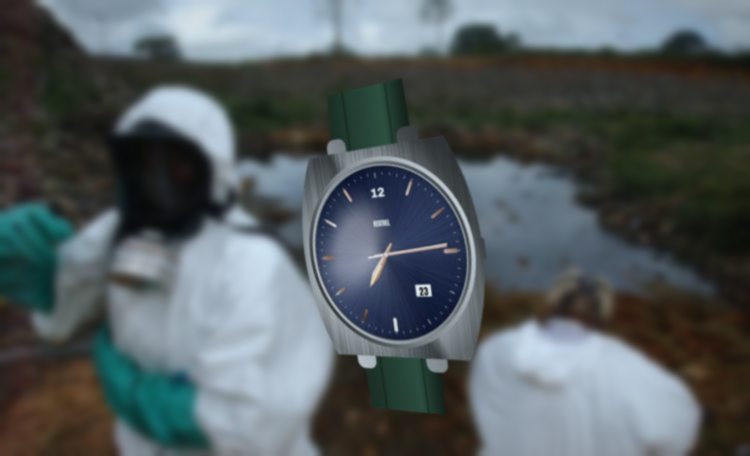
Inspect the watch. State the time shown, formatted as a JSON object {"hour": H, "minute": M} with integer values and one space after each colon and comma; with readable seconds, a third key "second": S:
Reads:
{"hour": 7, "minute": 14, "second": 14}
